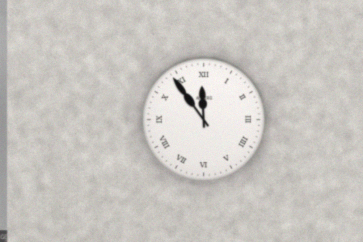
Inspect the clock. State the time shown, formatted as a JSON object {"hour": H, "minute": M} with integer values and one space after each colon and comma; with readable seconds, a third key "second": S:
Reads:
{"hour": 11, "minute": 54}
